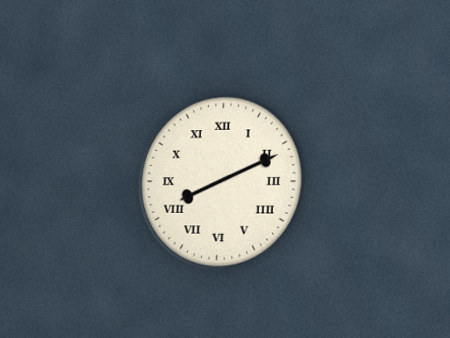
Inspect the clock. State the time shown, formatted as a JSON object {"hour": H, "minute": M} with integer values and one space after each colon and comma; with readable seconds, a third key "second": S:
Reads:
{"hour": 8, "minute": 11}
